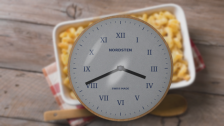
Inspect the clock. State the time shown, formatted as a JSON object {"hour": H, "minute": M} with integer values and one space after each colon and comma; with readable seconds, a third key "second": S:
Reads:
{"hour": 3, "minute": 41}
